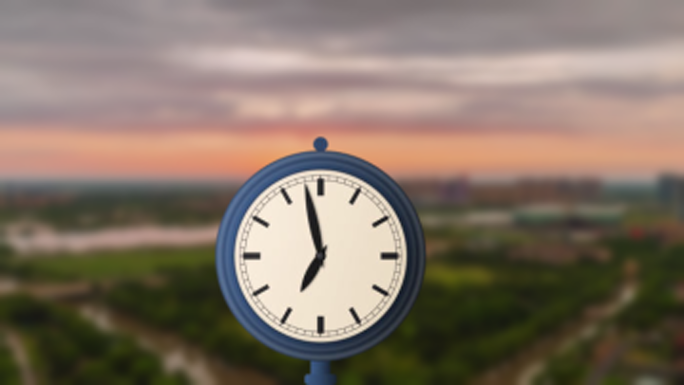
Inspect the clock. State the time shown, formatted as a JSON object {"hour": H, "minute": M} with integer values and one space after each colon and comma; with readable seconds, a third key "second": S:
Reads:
{"hour": 6, "minute": 58}
